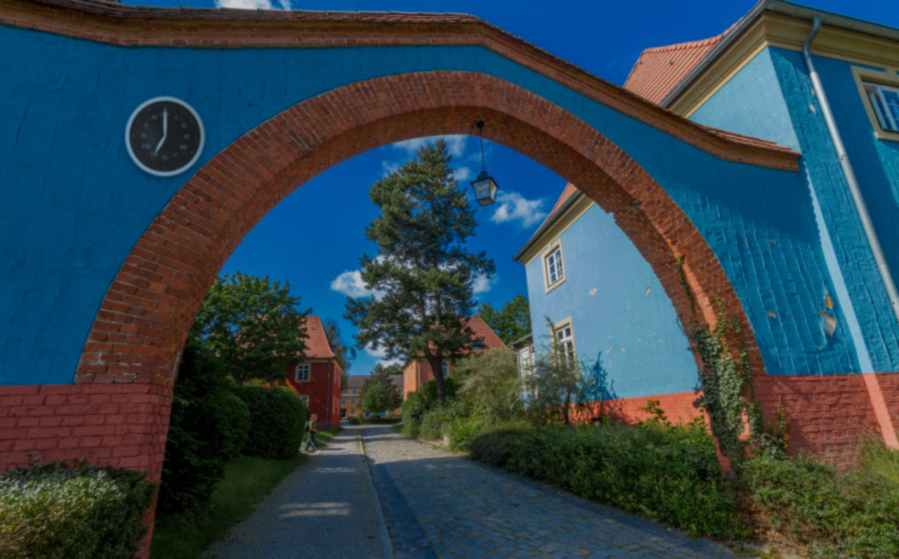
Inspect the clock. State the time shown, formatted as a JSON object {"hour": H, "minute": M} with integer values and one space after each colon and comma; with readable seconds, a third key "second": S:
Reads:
{"hour": 7, "minute": 0}
